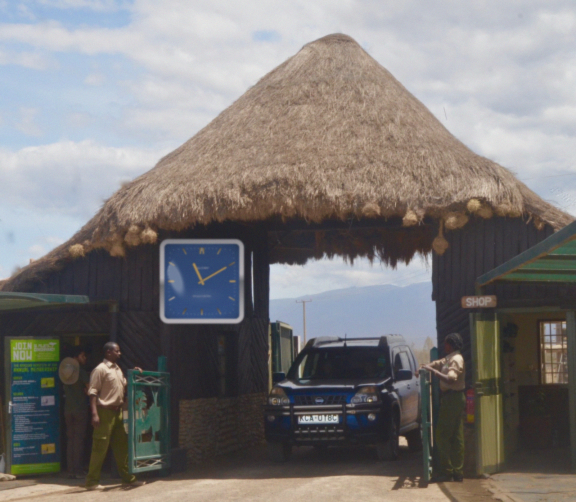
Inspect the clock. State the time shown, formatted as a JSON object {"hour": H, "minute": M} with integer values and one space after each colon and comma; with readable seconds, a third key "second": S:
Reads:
{"hour": 11, "minute": 10}
